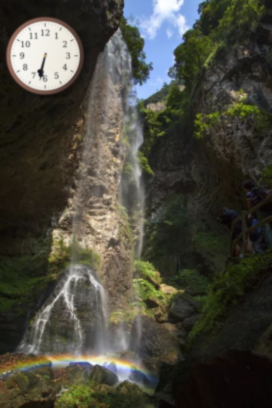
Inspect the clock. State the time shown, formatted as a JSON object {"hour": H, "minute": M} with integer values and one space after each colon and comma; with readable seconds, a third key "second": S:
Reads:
{"hour": 6, "minute": 32}
